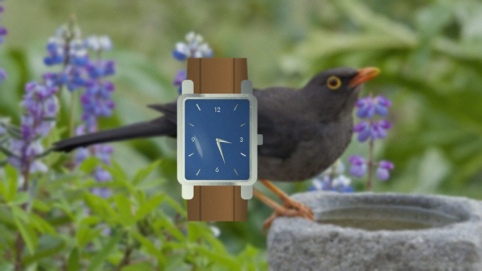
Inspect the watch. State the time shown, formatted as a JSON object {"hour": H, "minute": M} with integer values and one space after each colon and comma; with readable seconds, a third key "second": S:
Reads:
{"hour": 3, "minute": 27}
